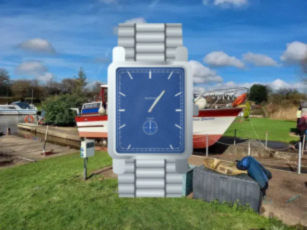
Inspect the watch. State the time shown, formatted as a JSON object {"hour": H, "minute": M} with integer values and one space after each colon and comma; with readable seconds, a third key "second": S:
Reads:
{"hour": 1, "minute": 6}
